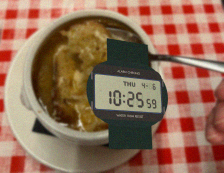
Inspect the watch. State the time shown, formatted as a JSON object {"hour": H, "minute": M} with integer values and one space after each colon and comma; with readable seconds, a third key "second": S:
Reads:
{"hour": 10, "minute": 25, "second": 59}
